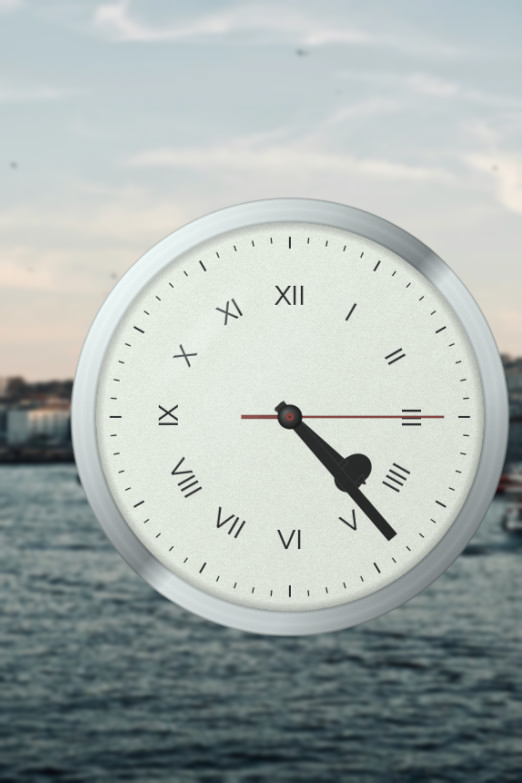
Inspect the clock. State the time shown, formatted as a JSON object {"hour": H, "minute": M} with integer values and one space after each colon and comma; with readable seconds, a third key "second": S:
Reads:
{"hour": 4, "minute": 23, "second": 15}
